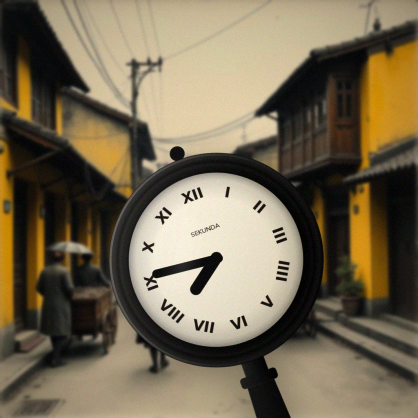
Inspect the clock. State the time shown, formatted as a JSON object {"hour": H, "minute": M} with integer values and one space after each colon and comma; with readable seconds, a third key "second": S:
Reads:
{"hour": 7, "minute": 46}
